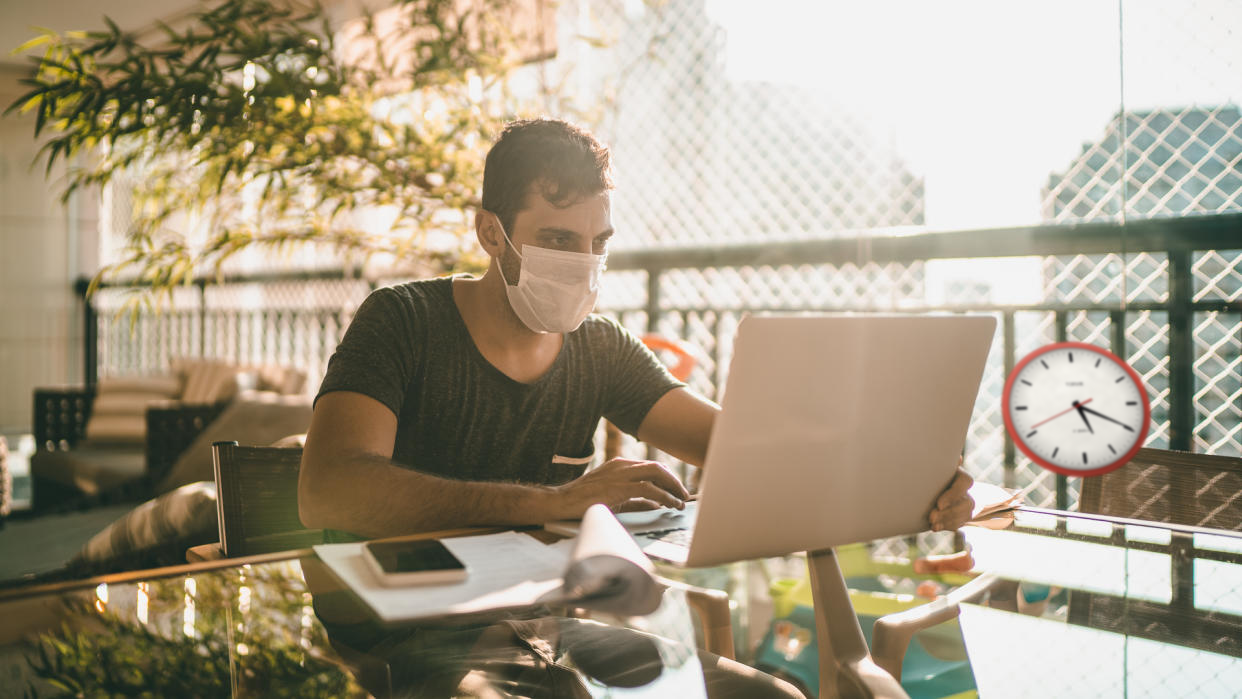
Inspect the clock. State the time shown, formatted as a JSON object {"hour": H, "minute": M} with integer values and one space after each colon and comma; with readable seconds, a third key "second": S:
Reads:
{"hour": 5, "minute": 19, "second": 41}
